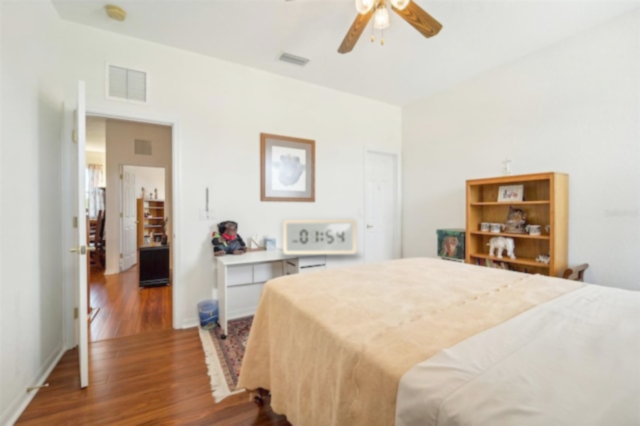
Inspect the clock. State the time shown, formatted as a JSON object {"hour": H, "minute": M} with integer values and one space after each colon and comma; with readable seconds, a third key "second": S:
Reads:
{"hour": 1, "minute": 54}
